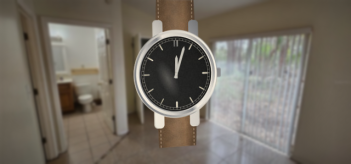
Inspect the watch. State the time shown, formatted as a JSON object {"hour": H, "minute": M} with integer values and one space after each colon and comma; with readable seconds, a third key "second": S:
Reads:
{"hour": 12, "minute": 3}
